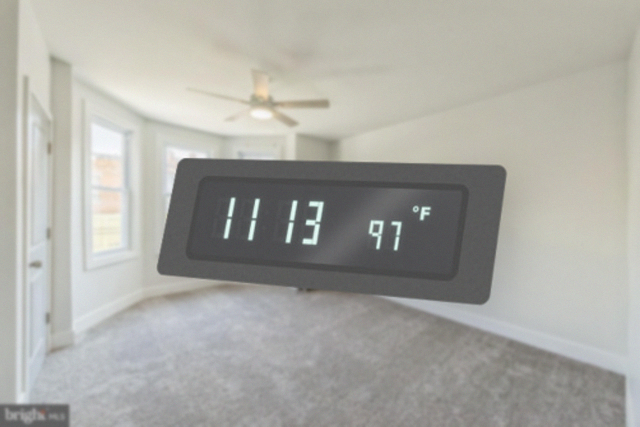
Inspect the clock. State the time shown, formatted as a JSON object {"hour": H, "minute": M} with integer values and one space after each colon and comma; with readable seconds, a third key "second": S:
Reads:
{"hour": 11, "minute": 13}
